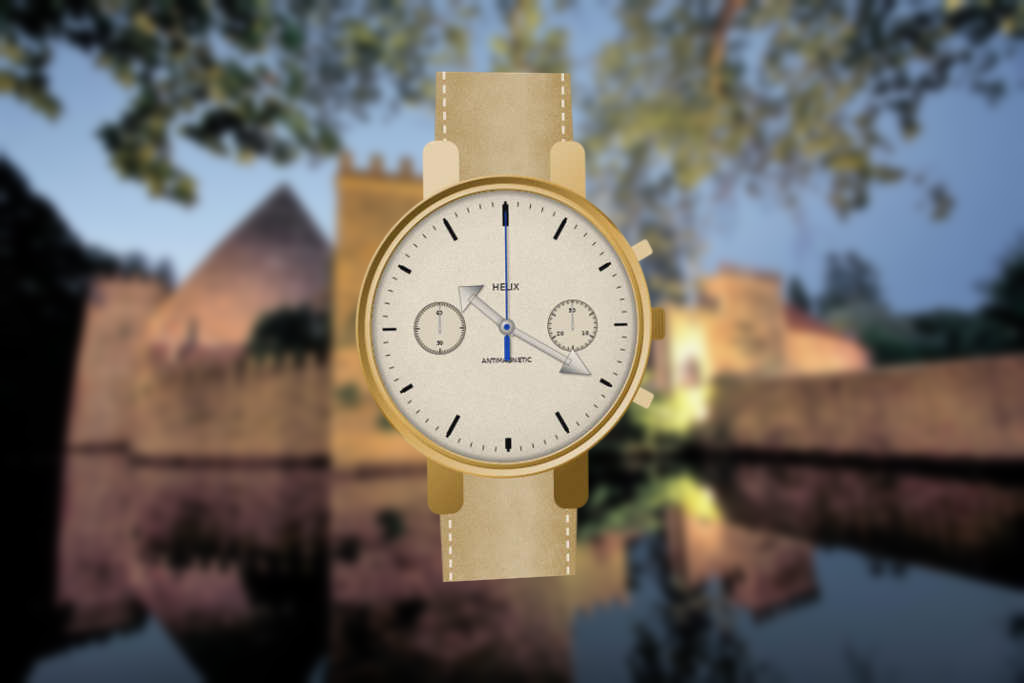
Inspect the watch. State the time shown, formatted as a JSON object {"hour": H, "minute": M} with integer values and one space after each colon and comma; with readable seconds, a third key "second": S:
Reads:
{"hour": 10, "minute": 20}
